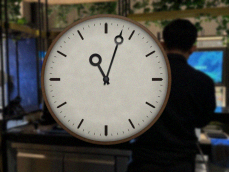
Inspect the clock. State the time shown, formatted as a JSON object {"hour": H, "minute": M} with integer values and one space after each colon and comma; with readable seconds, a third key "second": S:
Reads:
{"hour": 11, "minute": 3}
